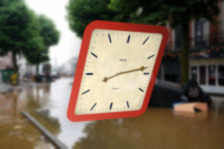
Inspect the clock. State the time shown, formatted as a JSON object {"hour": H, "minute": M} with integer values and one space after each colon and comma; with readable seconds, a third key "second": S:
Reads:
{"hour": 8, "minute": 13}
